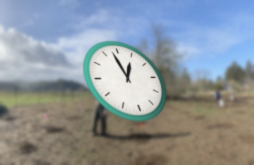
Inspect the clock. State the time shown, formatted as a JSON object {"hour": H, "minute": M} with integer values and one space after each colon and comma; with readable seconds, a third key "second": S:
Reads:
{"hour": 12, "minute": 58}
